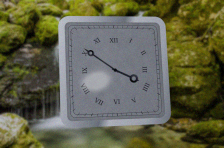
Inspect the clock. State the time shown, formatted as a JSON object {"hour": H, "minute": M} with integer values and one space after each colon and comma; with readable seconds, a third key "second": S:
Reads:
{"hour": 3, "minute": 51}
